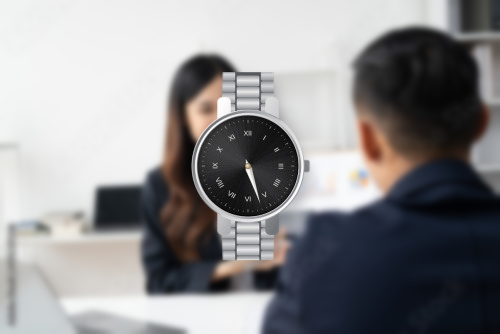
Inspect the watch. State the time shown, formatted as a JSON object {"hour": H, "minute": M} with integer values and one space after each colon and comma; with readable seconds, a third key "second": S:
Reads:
{"hour": 5, "minute": 27}
